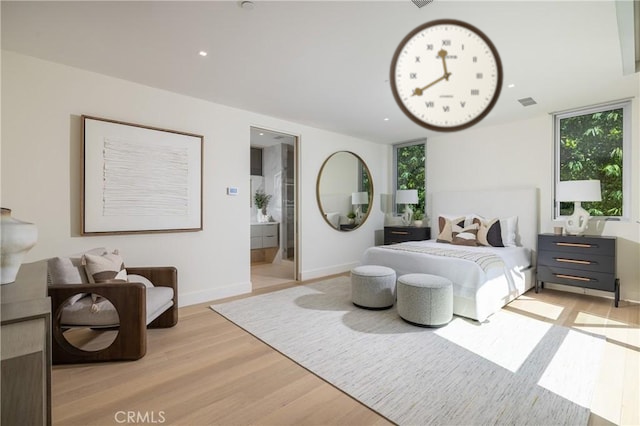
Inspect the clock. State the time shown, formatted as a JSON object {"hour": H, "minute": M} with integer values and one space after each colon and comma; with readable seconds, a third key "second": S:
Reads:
{"hour": 11, "minute": 40}
